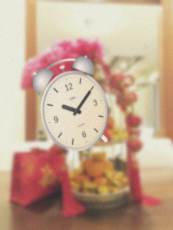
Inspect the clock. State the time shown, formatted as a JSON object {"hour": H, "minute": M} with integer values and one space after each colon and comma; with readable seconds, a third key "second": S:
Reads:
{"hour": 10, "minute": 10}
